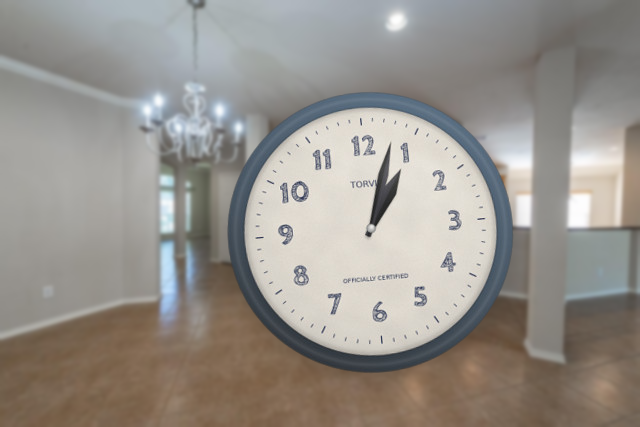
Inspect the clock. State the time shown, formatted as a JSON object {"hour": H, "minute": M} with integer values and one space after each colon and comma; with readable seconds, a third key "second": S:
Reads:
{"hour": 1, "minute": 3}
